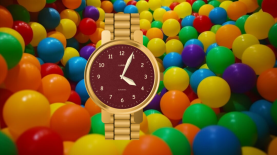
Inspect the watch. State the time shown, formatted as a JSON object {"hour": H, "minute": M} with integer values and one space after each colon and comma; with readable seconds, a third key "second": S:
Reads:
{"hour": 4, "minute": 4}
